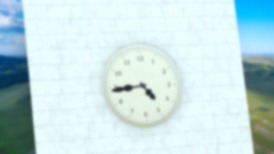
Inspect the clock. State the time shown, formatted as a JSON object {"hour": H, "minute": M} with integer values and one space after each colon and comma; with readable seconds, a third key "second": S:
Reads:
{"hour": 4, "minute": 44}
